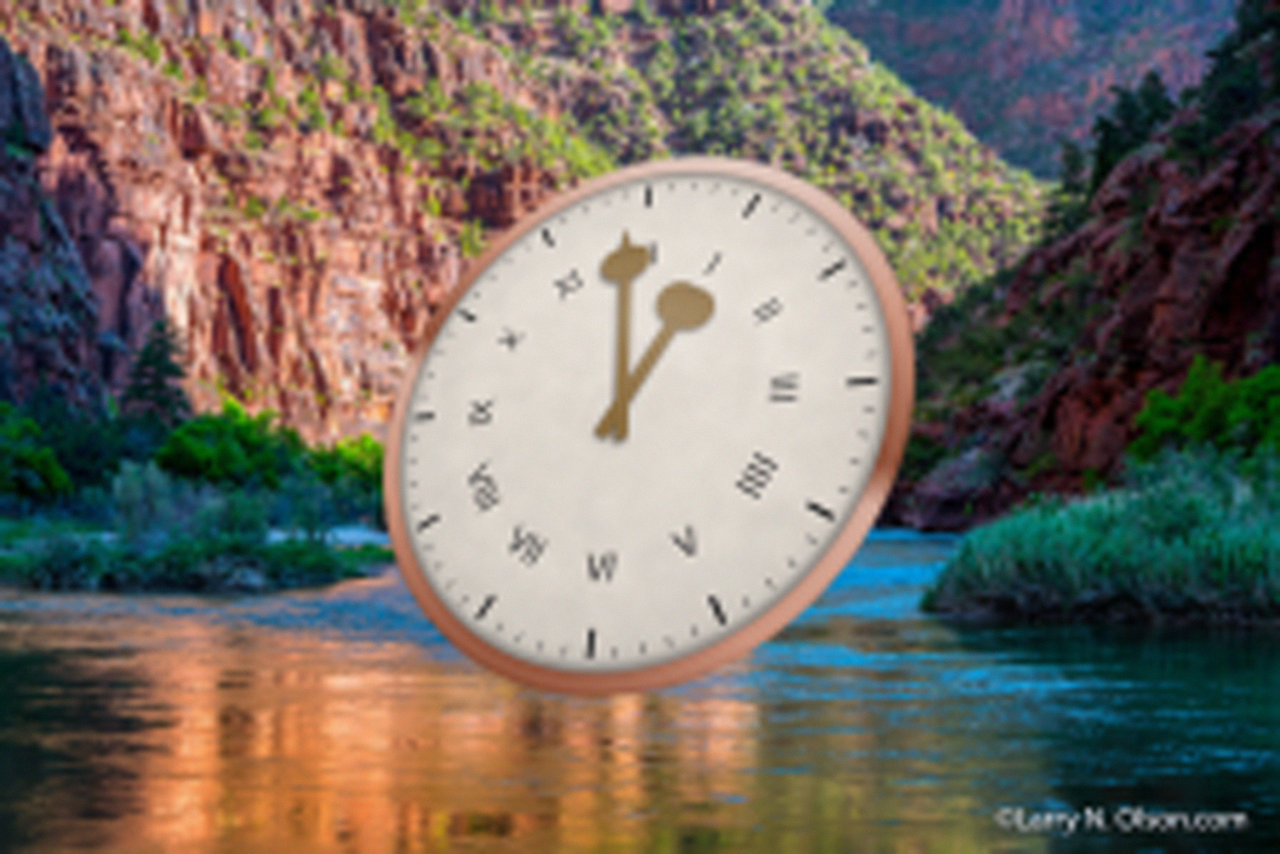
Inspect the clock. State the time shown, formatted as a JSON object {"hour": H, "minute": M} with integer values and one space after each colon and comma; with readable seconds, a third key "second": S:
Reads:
{"hour": 12, "minute": 59}
